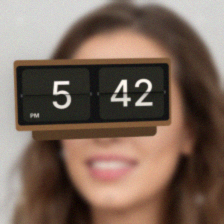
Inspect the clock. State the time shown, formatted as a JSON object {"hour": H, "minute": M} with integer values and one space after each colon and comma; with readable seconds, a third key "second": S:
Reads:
{"hour": 5, "minute": 42}
